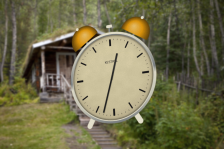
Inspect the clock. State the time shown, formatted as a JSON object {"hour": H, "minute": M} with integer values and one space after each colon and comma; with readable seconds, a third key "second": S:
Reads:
{"hour": 12, "minute": 33}
